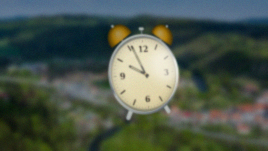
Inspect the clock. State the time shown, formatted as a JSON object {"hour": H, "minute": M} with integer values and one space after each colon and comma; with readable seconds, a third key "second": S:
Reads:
{"hour": 9, "minute": 56}
